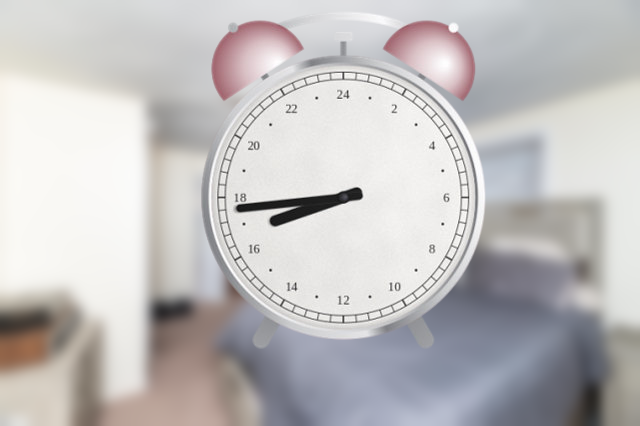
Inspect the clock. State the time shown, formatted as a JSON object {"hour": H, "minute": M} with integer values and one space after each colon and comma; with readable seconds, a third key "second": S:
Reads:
{"hour": 16, "minute": 44}
